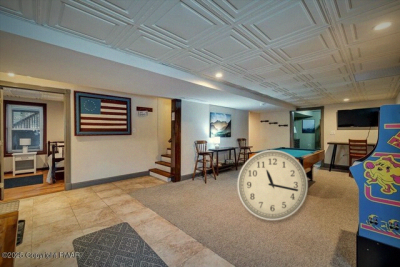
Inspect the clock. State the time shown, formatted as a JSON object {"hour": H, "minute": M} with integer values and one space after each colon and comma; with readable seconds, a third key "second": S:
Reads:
{"hour": 11, "minute": 17}
